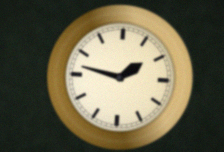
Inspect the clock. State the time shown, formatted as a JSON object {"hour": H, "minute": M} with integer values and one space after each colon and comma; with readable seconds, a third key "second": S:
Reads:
{"hour": 1, "minute": 47}
